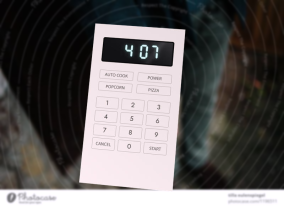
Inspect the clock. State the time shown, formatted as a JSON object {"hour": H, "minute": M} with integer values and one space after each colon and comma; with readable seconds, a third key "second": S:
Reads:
{"hour": 4, "minute": 7}
